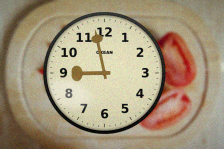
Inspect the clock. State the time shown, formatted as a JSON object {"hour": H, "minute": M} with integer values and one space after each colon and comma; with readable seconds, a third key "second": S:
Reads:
{"hour": 8, "minute": 58}
